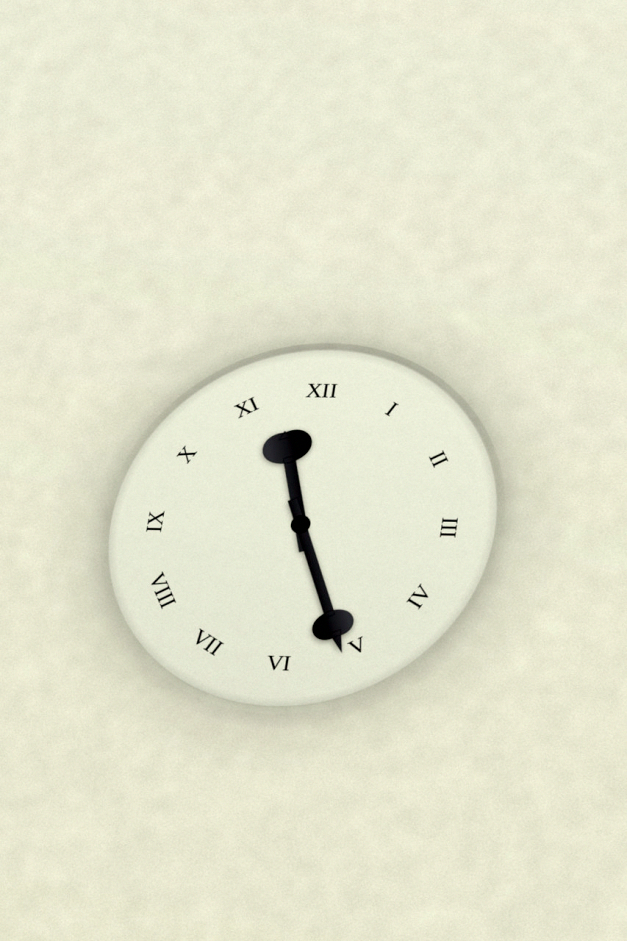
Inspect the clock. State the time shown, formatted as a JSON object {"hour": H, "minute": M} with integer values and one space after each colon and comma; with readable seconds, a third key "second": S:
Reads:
{"hour": 11, "minute": 26}
